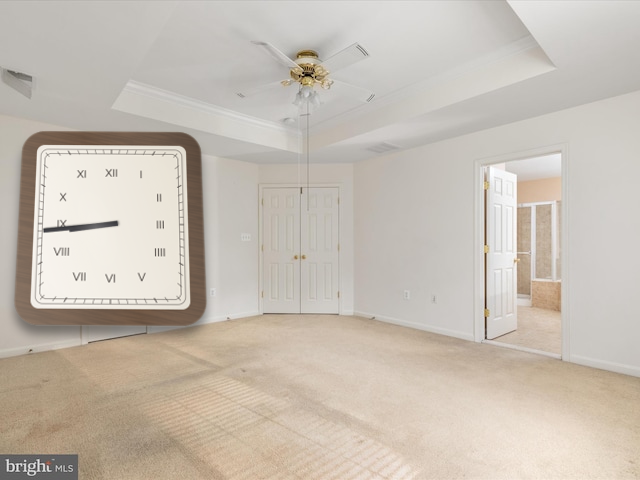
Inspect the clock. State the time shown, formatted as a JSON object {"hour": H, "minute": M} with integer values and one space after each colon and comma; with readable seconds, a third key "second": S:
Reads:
{"hour": 8, "minute": 44}
